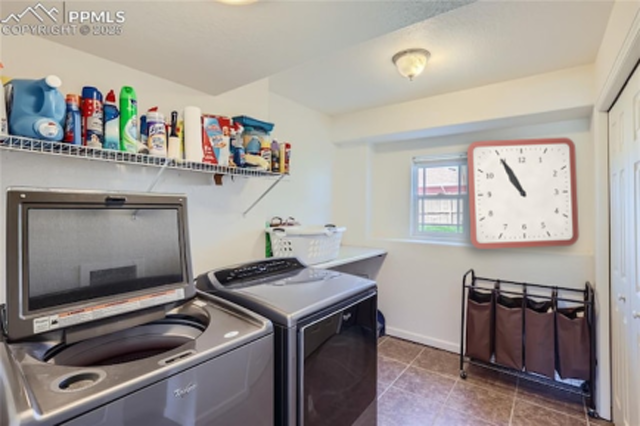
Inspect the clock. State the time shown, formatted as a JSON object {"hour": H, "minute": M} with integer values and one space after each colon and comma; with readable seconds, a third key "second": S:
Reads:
{"hour": 10, "minute": 55}
